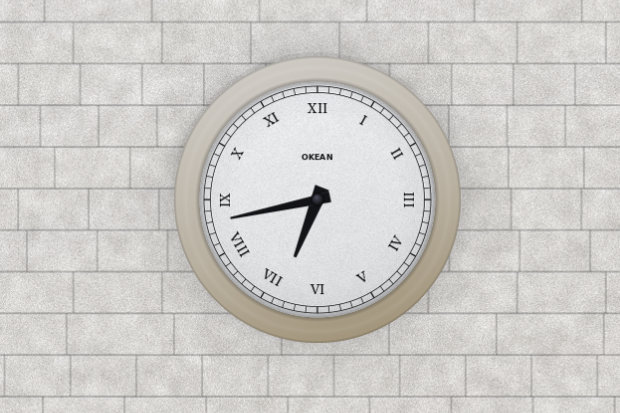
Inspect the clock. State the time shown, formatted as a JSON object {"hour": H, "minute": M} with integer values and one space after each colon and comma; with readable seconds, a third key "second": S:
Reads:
{"hour": 6, "minute": 43}
